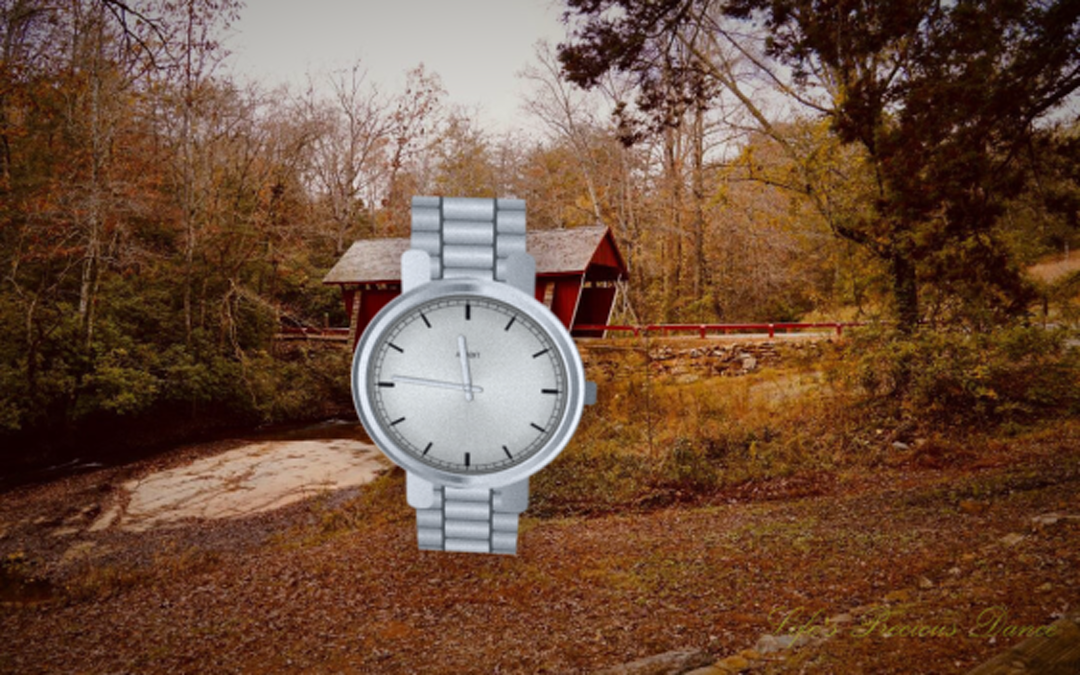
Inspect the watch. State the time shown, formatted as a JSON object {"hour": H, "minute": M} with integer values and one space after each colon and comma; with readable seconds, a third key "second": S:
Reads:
{"hour": 11, "minute": 46}
